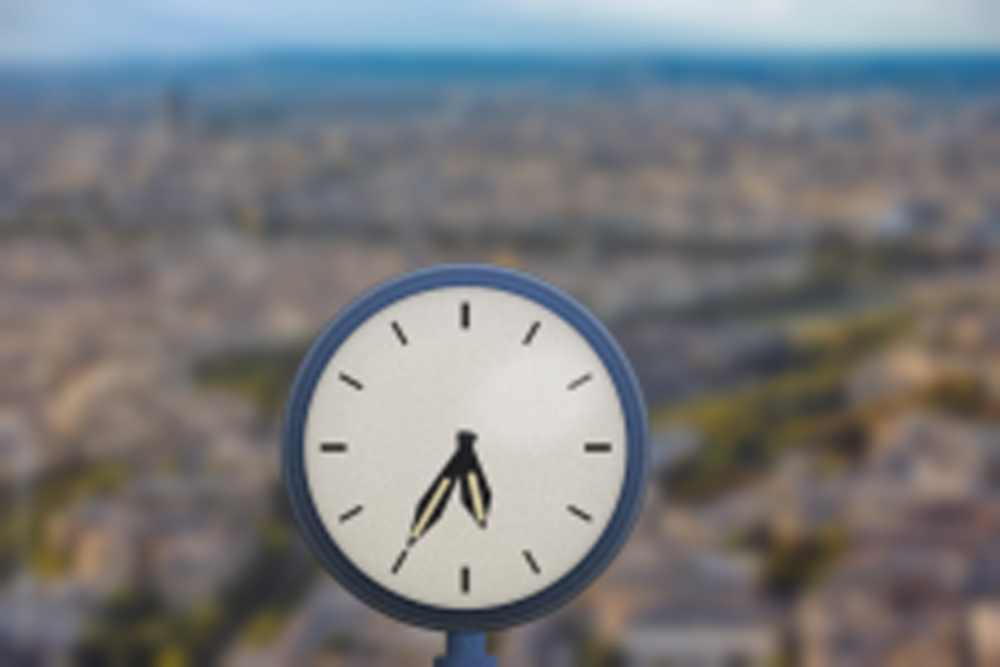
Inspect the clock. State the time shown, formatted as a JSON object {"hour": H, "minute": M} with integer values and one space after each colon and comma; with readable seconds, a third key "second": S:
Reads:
{"hour": 5, "minute": 35}
